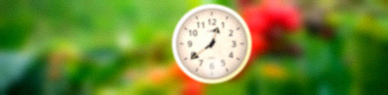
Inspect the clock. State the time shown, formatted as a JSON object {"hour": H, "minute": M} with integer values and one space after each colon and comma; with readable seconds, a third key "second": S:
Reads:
{"hour": 12, "minute": 39}
